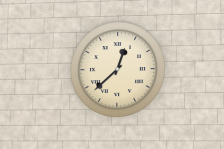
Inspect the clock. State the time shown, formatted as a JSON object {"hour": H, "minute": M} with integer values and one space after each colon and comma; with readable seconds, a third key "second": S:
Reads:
{"hour": 12, "minute": 38}
